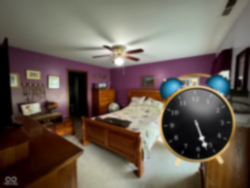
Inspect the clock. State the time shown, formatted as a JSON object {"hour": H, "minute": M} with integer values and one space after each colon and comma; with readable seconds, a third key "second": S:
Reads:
{"hour": 5, "minute": 27}
